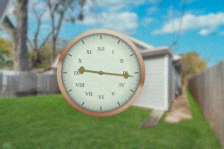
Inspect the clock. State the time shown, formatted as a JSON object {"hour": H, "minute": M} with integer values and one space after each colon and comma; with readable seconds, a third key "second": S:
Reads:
{"hour": 9, "minute": 16}
